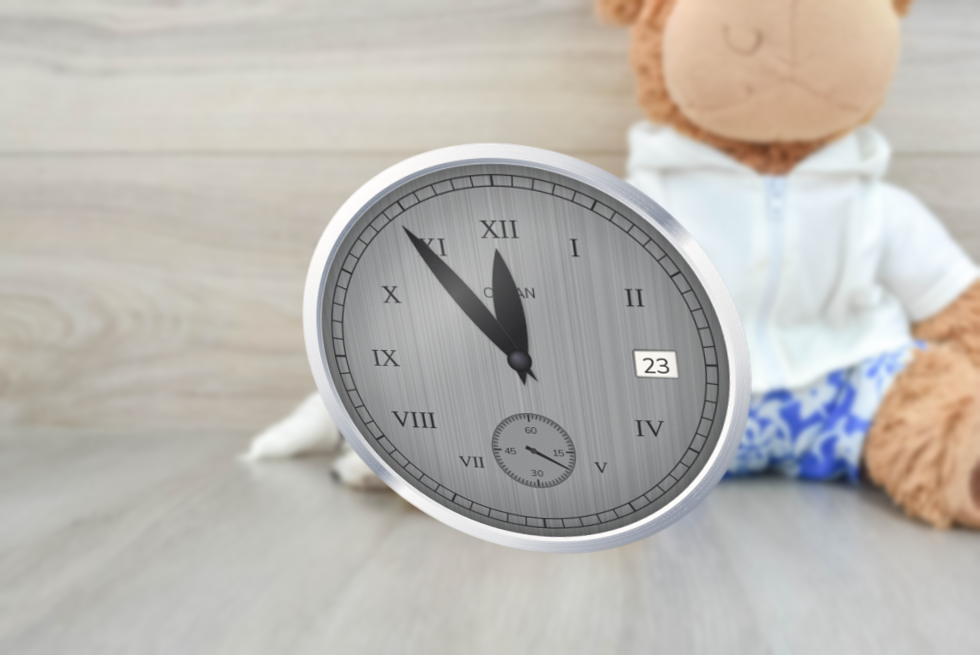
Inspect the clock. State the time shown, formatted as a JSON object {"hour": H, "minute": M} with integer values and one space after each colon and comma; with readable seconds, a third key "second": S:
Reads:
{"hour": 11, "minute": 54, "second": 20}
